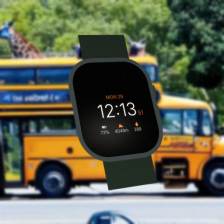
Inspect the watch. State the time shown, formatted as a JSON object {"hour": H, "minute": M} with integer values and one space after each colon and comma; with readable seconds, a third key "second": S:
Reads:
{"hour": 12, "minute": 13}
